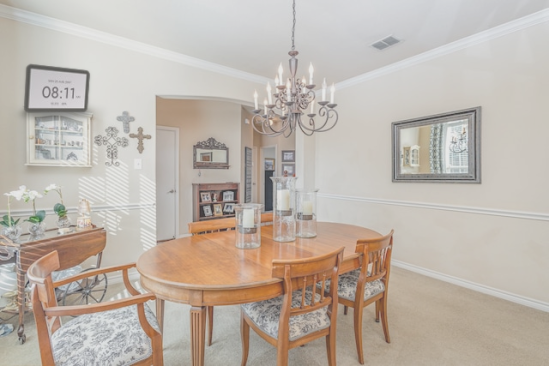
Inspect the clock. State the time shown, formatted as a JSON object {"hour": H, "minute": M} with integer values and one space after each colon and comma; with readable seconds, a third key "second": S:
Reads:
{"hour": 8, "minute": 11}
